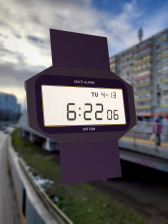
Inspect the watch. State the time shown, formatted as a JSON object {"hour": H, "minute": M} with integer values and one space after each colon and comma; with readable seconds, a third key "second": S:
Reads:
{"hour": 6, "minute": 22, "second": 6}
